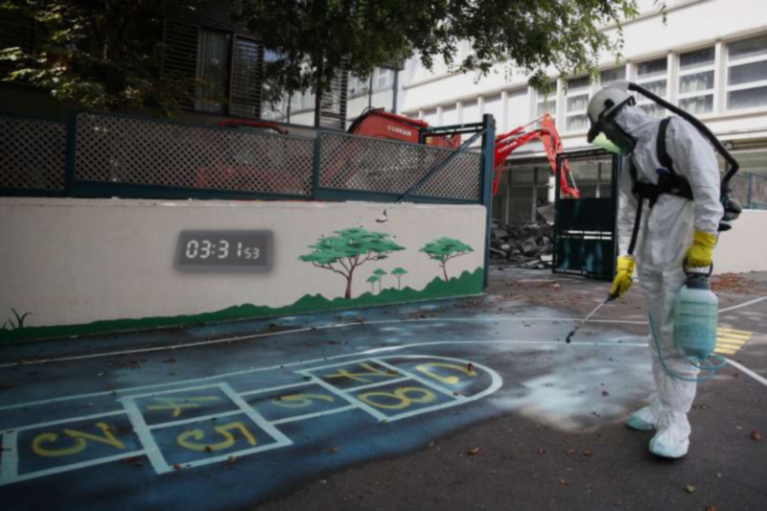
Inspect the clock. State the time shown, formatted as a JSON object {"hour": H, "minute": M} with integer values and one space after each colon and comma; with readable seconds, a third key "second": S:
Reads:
{"hour": 3, "minute": 31}
